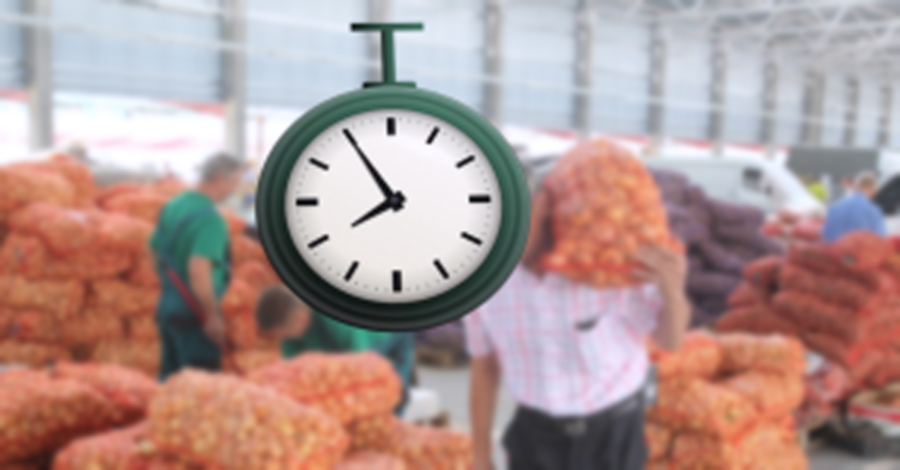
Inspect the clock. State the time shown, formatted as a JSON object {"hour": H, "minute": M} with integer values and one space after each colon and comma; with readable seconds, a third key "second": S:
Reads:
{"hour": 7, "minute": 55}
